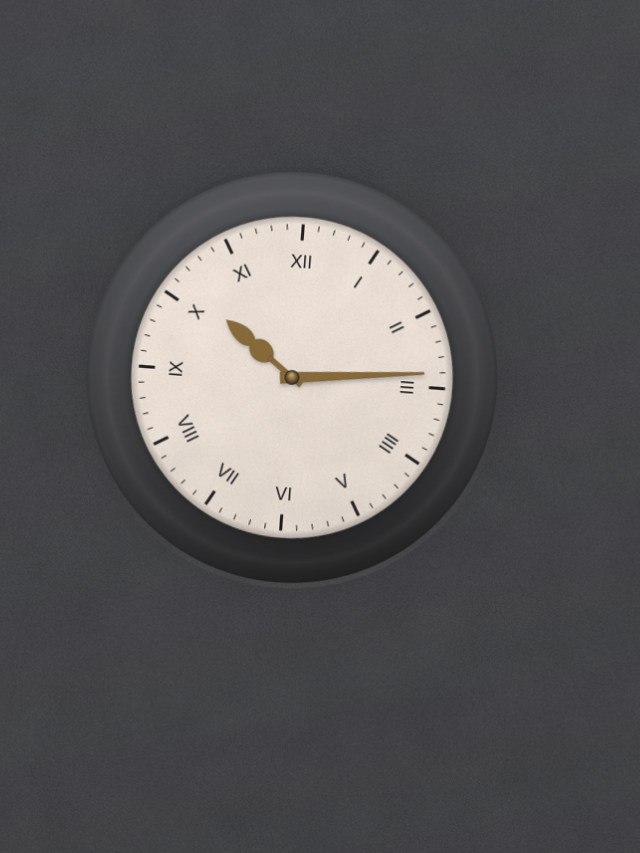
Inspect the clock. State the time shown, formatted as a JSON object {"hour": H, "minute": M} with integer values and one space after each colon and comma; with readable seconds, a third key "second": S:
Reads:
{"hour": 10, "minute": 14}
